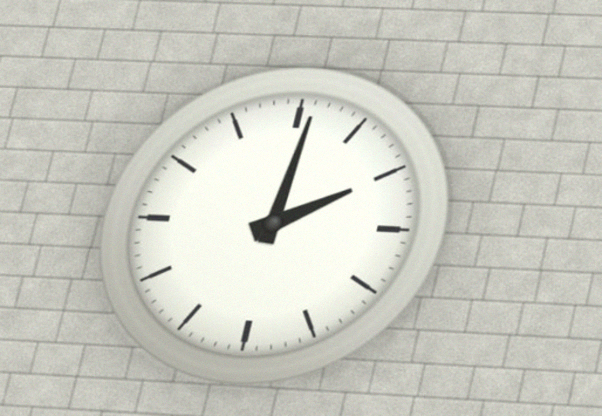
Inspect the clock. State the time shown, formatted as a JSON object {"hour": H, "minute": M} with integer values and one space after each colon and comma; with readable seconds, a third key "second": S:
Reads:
{"hour": 2, "minute": 1}
